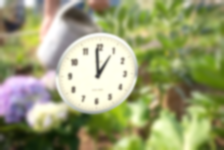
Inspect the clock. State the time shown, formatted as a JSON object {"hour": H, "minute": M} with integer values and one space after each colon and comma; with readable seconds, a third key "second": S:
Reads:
{"hour": 12, "minute": 59}
